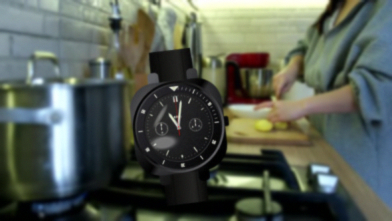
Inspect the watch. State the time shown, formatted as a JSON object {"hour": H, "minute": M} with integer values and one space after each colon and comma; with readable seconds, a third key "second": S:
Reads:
{"hour": 11, "minute": 2}
